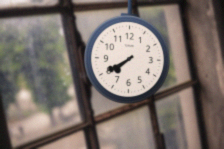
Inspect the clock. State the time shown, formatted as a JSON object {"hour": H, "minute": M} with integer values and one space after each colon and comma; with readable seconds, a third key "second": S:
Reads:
{"hour": 7, "minute": 40}
